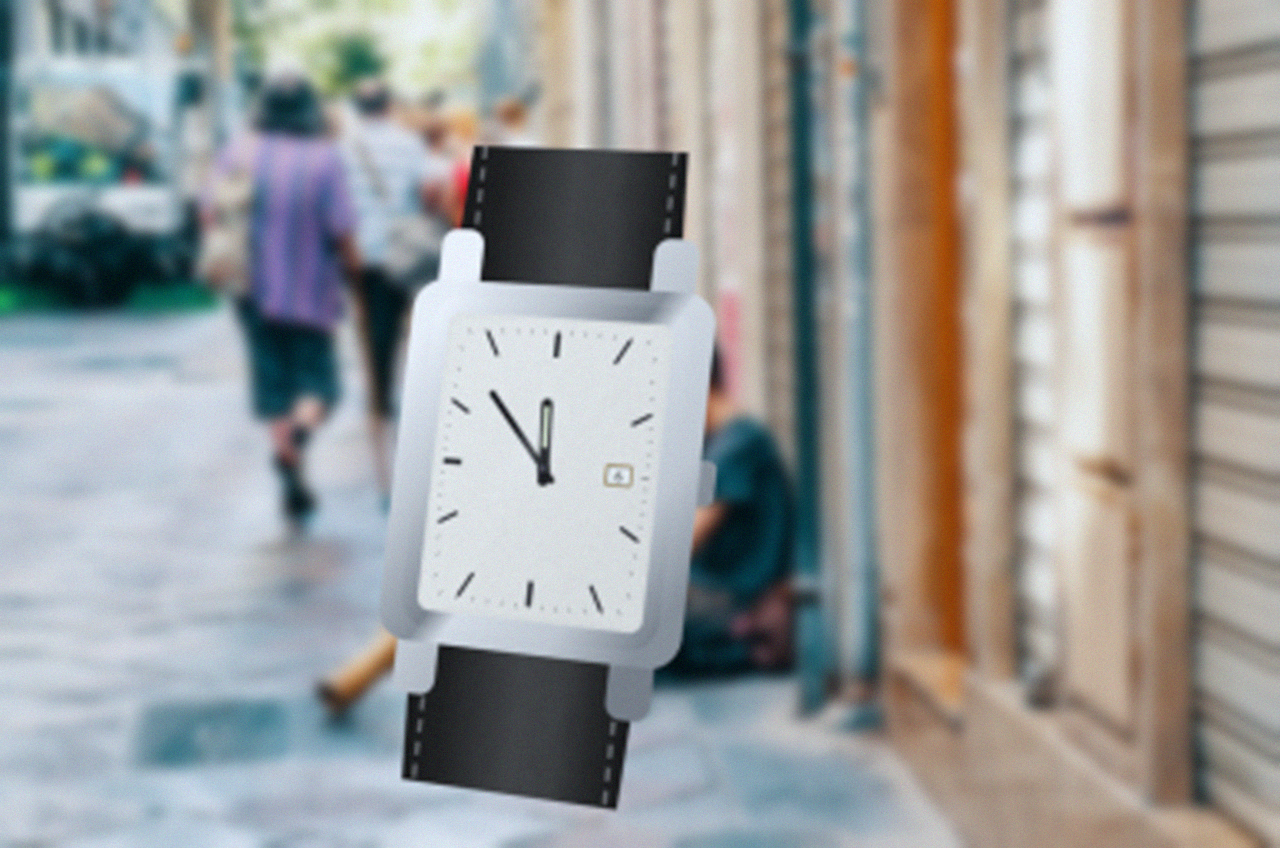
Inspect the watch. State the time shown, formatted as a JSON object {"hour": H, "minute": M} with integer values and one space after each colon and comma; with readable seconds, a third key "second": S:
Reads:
{"hour": 11, "minute": 53}
